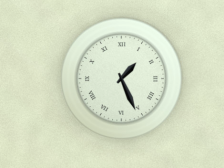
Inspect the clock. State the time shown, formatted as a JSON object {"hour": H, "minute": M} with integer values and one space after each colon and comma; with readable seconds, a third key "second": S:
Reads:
{"hour": 1, "minute": 26}
